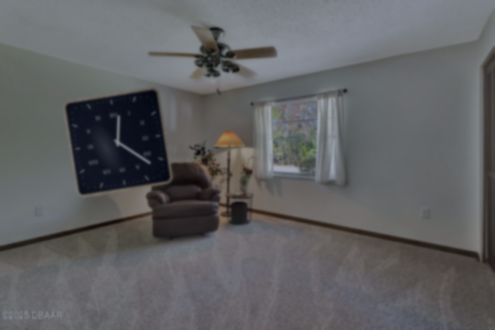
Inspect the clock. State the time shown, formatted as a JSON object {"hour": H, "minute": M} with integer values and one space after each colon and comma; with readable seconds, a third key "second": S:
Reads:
{"hour": 12, "minute": 22}
